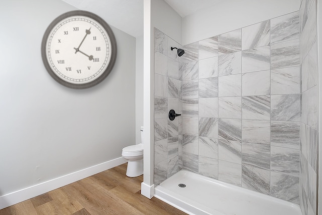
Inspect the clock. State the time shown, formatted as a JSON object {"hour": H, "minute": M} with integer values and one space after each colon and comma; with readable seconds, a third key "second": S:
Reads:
{"hour": 4, "minute": 6}
